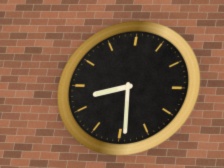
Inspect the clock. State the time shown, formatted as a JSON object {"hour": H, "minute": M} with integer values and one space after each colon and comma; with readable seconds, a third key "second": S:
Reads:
{"hour": 8, "minute": 29}
